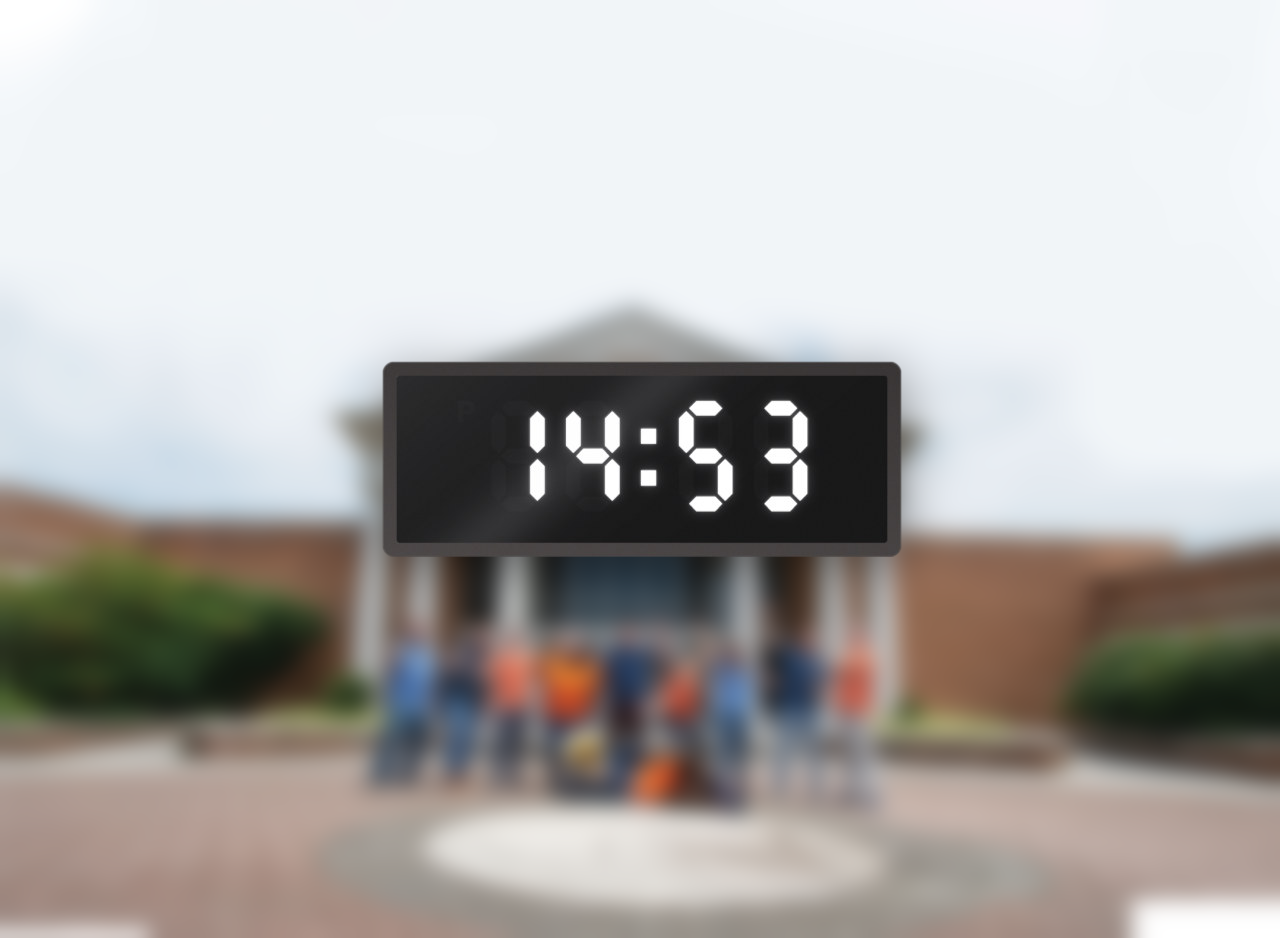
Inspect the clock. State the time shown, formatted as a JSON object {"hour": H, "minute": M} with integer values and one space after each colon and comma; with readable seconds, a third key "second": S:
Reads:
{"hour": 14, "minute": 53}
